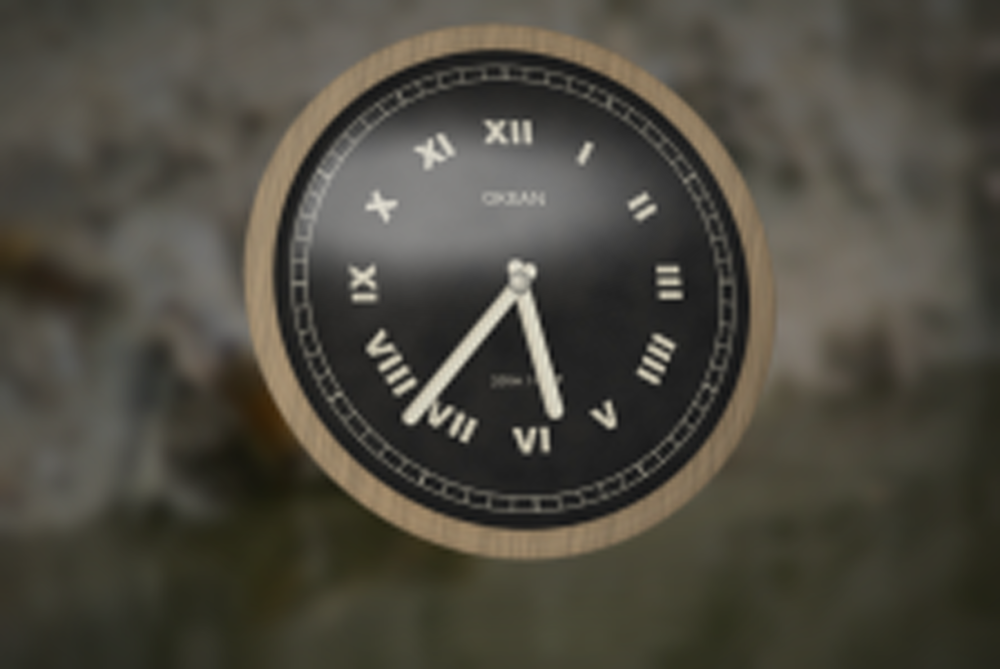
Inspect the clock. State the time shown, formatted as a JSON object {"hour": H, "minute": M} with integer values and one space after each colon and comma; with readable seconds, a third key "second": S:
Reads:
{"hour": 5, "minute": 37}
